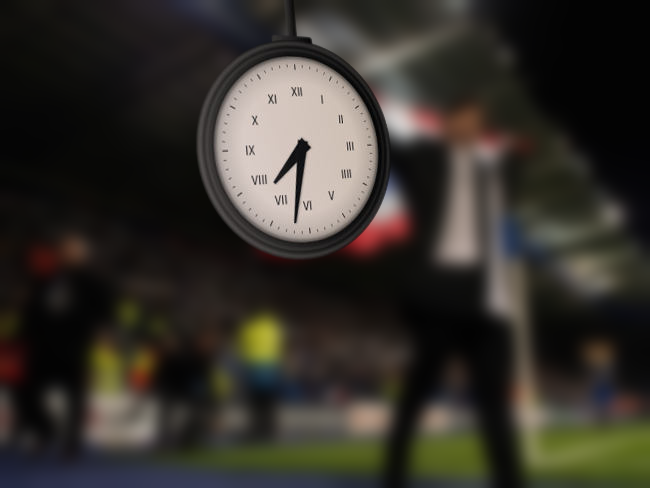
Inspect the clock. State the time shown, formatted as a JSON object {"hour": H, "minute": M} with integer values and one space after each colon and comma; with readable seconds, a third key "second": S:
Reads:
{"hour": 7, "minute": 32}
